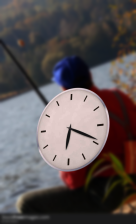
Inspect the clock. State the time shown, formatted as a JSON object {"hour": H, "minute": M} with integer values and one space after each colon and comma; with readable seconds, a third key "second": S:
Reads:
{"hour": 6, "minute": 19}
